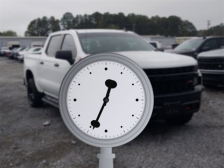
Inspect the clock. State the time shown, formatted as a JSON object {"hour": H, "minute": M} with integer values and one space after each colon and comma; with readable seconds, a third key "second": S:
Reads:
{"hour": 12, "minute": 34}
